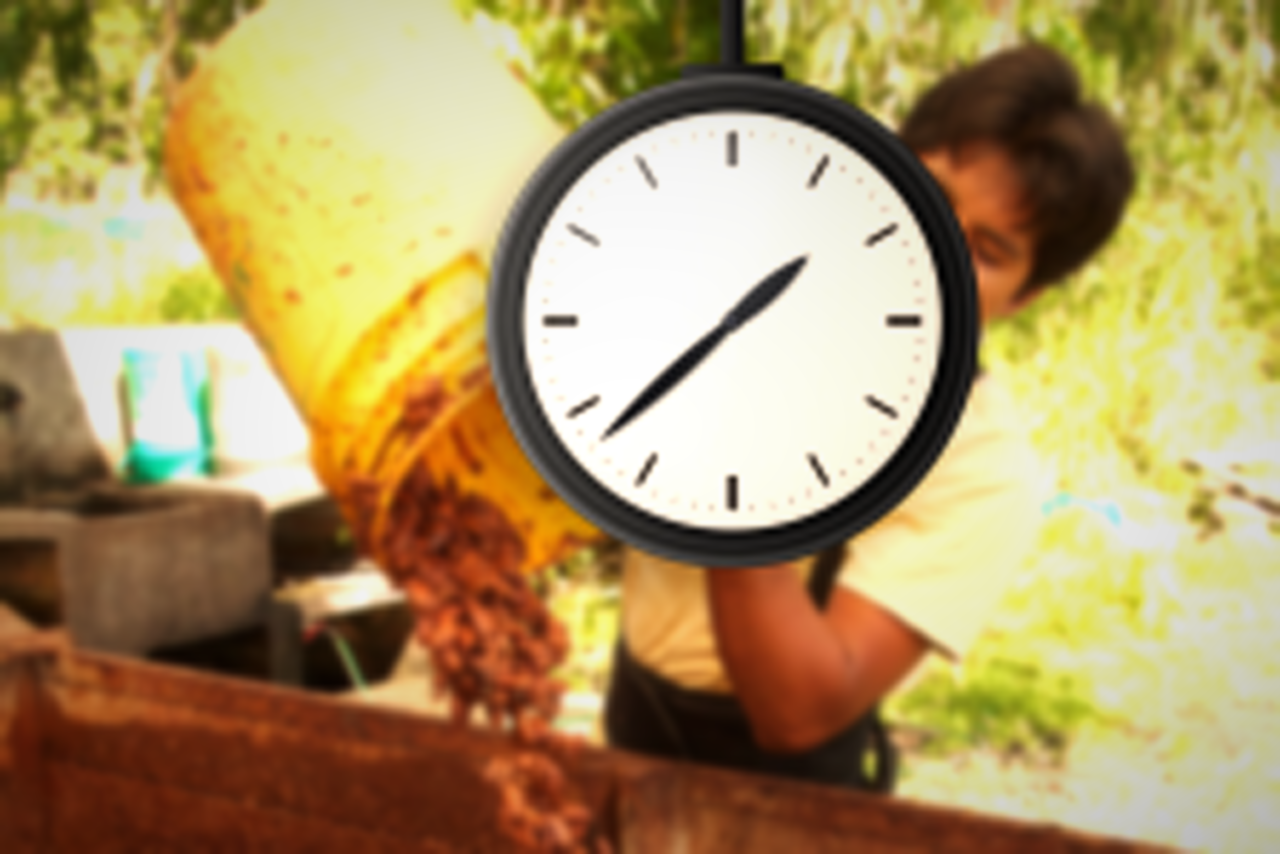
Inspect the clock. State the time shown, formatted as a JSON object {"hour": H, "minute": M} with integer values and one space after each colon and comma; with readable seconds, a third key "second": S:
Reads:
{"hour": 1, "minute": 38}
